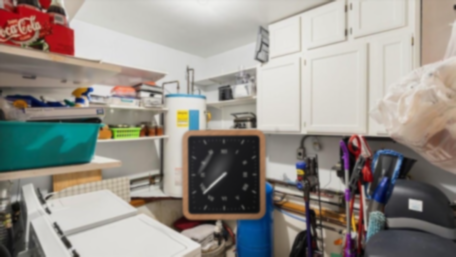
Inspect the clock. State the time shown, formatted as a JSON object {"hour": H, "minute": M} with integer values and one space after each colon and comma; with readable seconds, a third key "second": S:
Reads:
{"hour": 7, "minute": 38}
